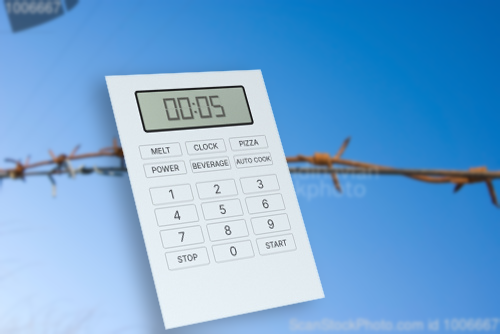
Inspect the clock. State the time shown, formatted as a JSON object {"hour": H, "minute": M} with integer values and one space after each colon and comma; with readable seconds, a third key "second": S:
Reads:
{"hour": 0, "minute": 5}
